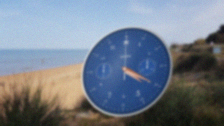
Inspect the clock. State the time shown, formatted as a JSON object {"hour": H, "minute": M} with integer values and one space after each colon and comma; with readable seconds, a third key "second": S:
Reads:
{"hour": 4, "minute": 20}
